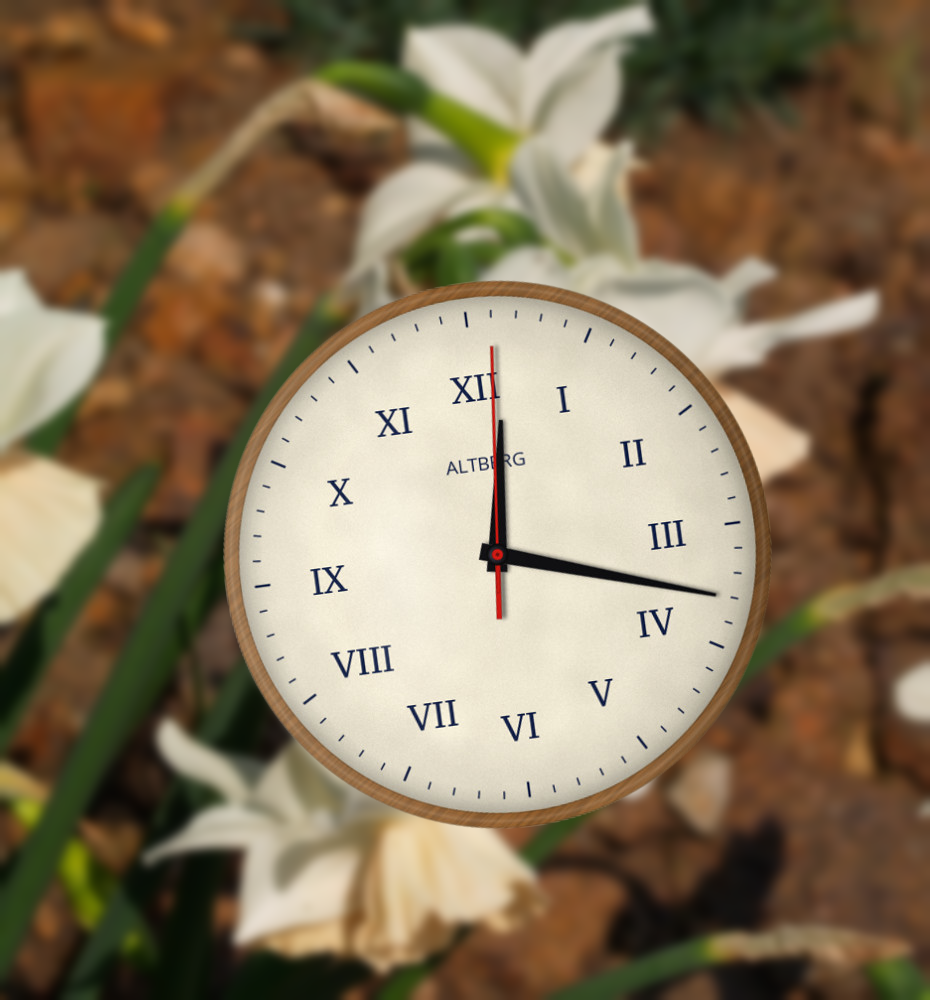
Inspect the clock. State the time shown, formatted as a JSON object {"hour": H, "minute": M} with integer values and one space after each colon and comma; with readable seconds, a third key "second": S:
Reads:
{"hour": 12, "minute": 18, "second": 1}
